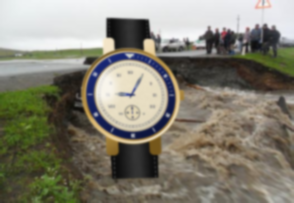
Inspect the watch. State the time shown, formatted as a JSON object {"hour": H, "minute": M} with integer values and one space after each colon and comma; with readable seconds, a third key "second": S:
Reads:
{"hour": 9, "minute": 5}
